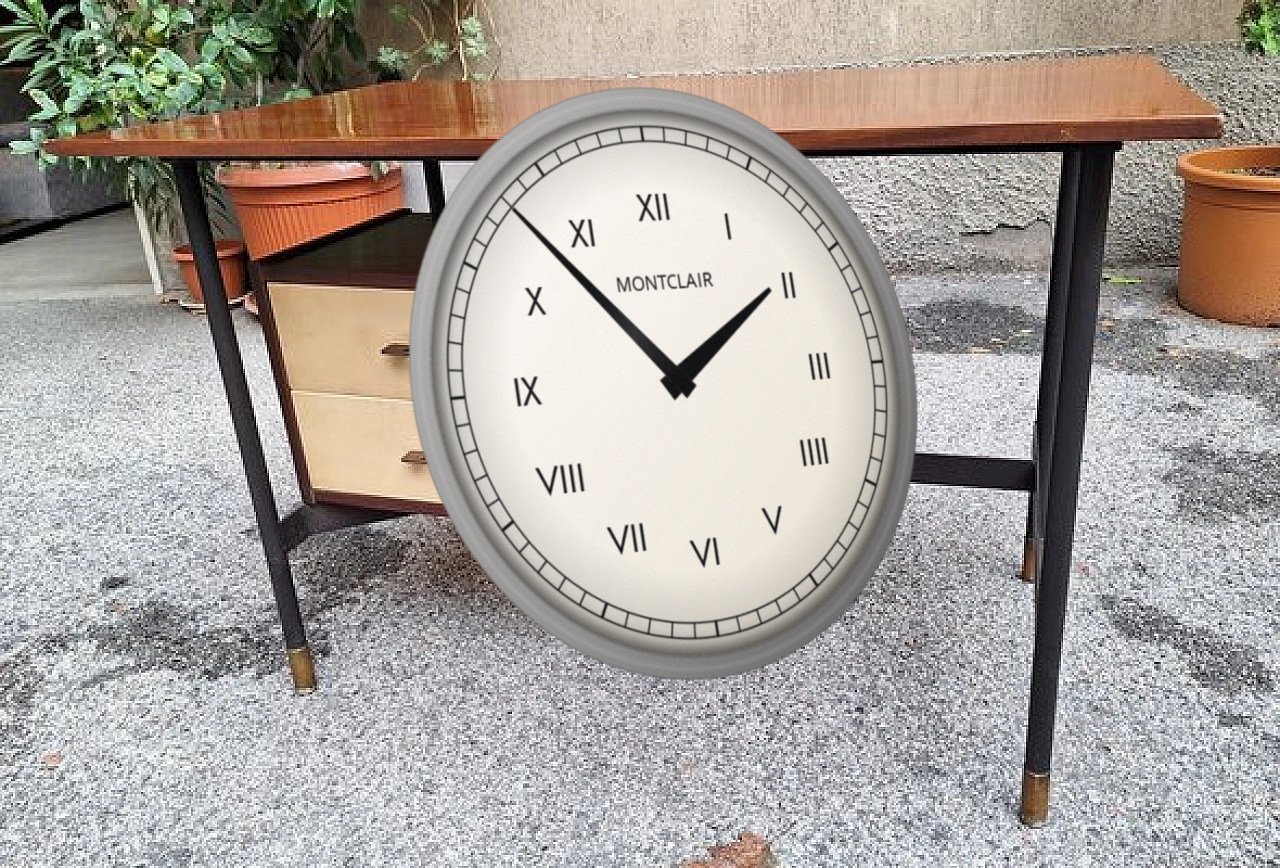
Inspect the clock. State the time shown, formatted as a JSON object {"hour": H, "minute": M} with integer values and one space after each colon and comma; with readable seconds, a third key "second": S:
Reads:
{"hour": 1, "minute": 53}
